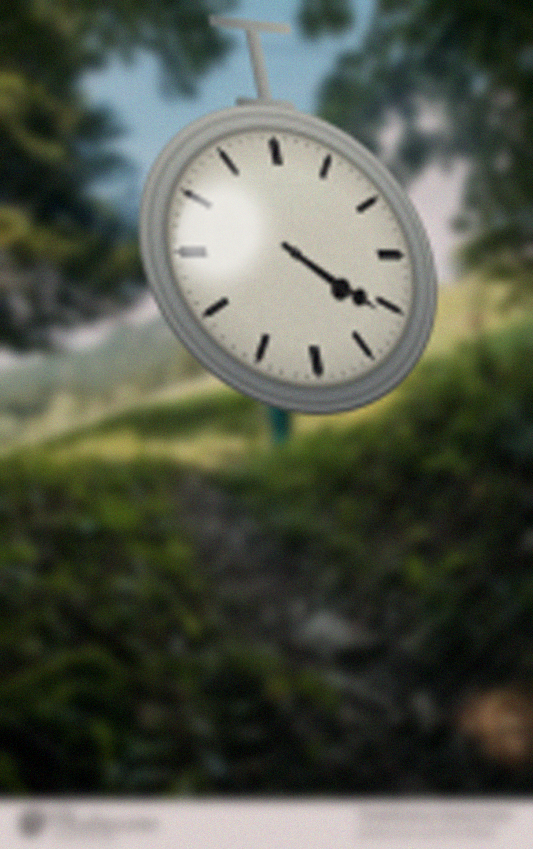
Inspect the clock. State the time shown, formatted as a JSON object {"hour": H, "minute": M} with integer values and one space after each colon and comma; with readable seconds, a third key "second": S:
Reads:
{"hour": 4, "minute": 21}
